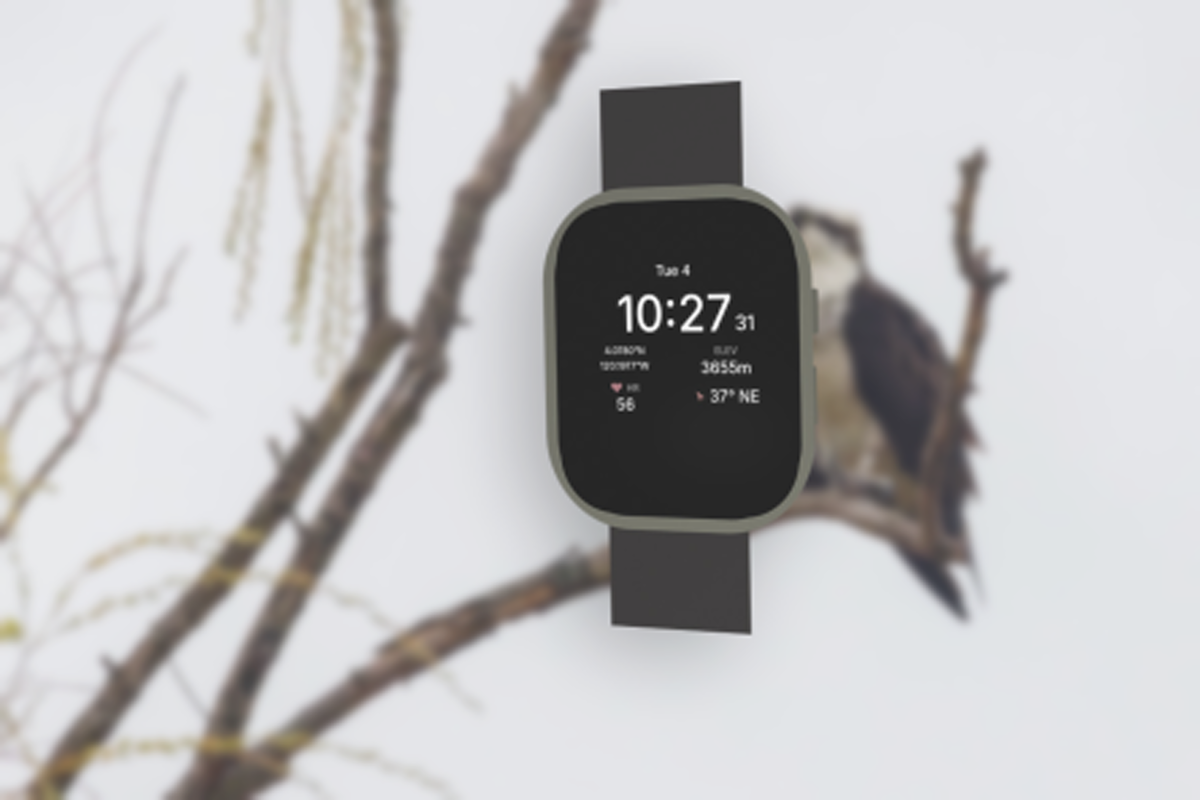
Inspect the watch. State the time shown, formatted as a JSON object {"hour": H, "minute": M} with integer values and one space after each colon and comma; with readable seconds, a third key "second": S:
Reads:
{"hour": 10, "minute": 27, "second": 31}
